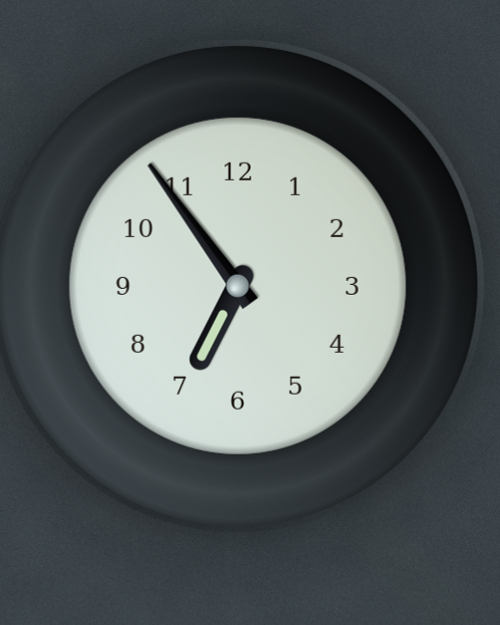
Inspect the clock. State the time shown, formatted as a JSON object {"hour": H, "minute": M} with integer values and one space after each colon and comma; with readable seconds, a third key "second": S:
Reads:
{"hour": 6, "minute": 54}
